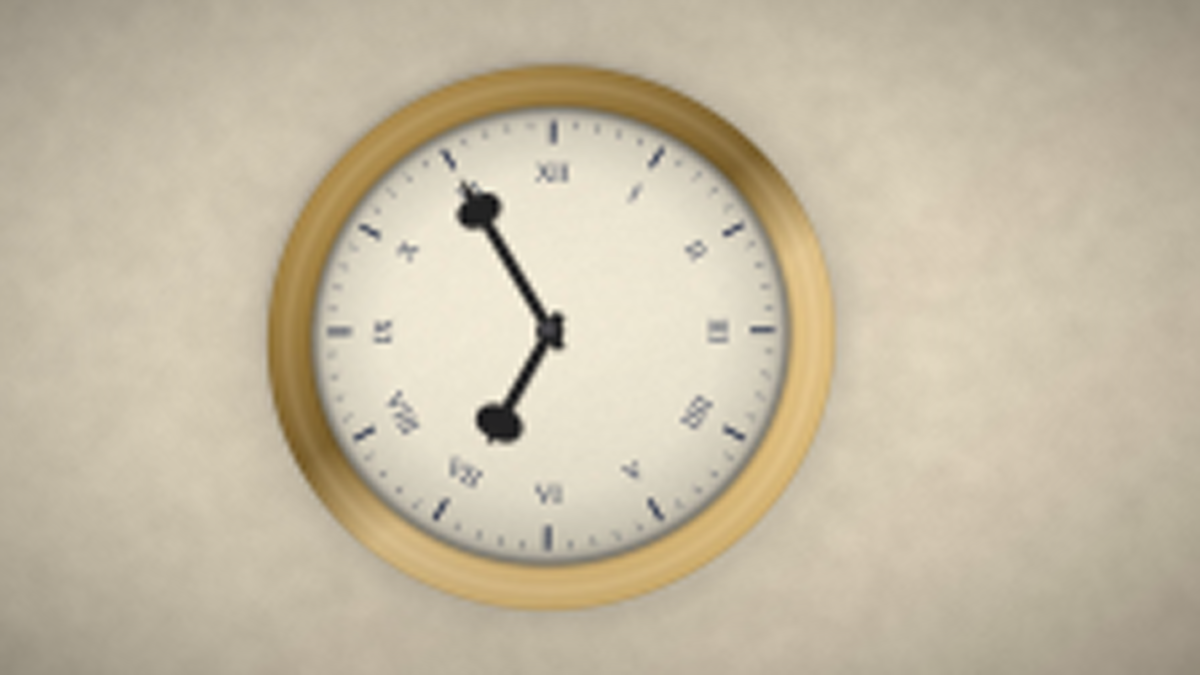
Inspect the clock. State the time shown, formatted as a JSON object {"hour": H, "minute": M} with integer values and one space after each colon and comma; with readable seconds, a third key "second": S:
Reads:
{"hour": 6, "minute": 55}
